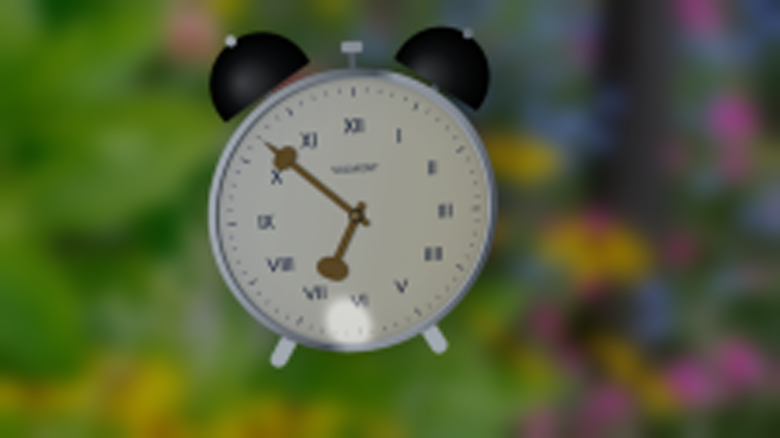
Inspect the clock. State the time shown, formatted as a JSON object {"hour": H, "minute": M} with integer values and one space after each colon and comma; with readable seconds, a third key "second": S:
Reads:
{"hour": 6, "minute": 52}
